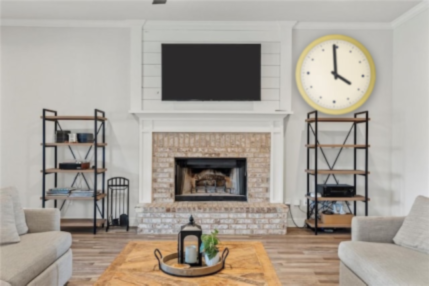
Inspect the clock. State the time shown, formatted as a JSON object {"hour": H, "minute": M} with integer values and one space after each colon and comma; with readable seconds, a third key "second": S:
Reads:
{"hour": 3, "minute": 59}
